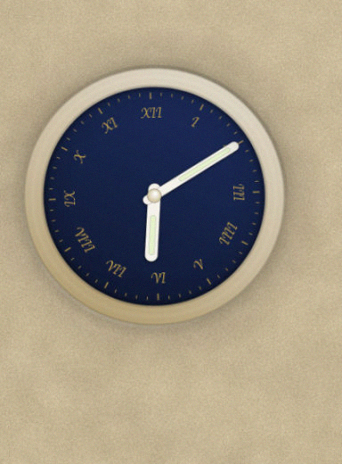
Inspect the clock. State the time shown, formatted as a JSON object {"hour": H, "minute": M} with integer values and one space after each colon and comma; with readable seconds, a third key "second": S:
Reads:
{"hour": 6, "minute": 10}
